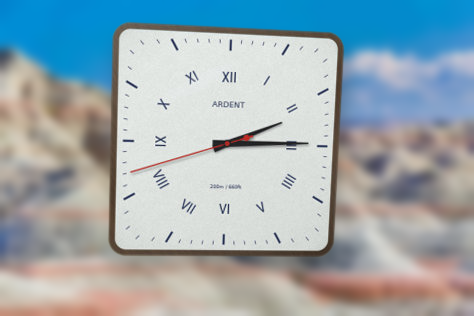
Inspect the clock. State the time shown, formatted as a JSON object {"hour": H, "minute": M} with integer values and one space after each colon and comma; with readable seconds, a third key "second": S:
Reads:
{"hour": 2, "minute": 14, "second": 42}
